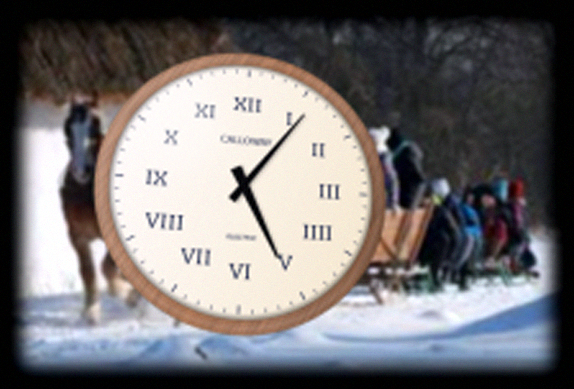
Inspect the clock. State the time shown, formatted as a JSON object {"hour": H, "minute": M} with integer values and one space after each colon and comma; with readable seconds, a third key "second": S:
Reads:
{"hour": 5, "minute": 6}
